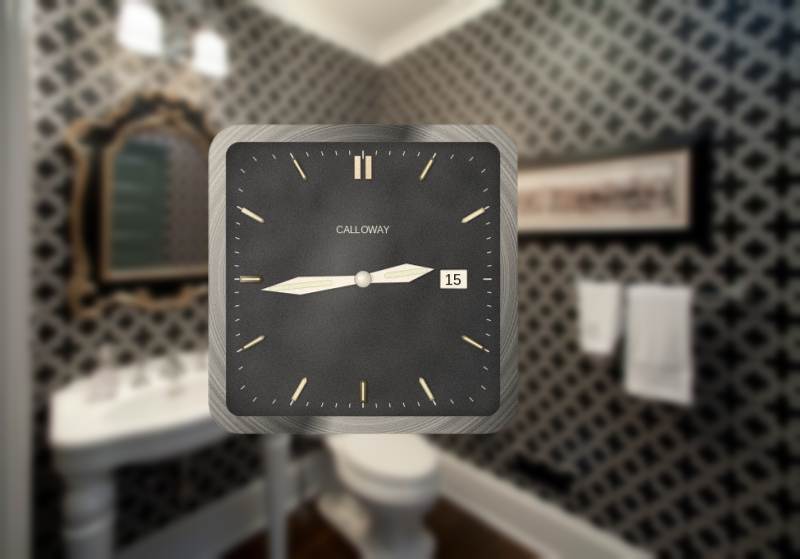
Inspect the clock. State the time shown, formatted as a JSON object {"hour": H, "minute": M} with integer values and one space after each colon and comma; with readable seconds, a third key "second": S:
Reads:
{"hour": 2, "minute": 44}
